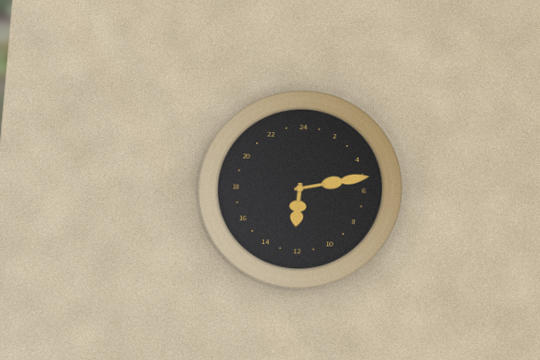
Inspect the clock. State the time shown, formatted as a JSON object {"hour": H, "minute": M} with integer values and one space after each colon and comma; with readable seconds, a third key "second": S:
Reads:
{"hour": 12, "minute": 13}
